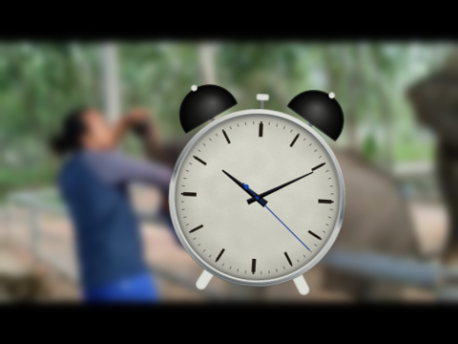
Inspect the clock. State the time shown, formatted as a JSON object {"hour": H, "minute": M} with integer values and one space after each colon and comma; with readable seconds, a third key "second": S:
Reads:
{"hour": 10, "minute": 10, "second": 22}
